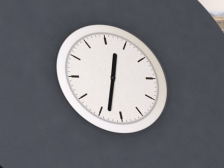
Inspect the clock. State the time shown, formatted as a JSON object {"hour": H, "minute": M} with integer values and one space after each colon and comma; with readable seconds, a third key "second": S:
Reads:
{"hour": 12, "minute": 33}
